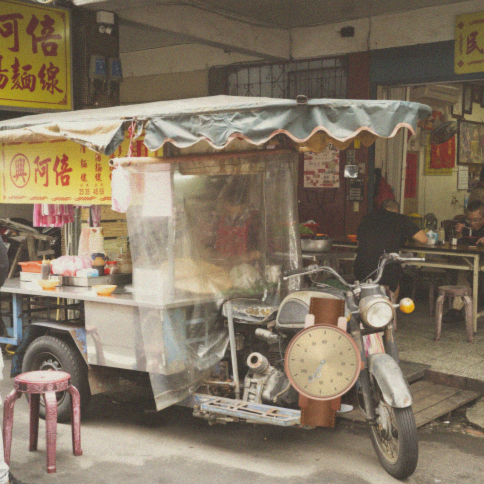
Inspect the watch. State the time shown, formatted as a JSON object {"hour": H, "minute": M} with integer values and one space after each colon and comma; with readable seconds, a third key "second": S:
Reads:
{"hour": 6, "minute": 35}
